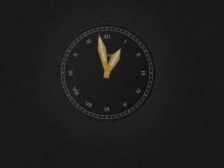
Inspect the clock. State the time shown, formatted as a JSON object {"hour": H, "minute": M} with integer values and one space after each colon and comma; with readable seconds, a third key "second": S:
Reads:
{"hour": 12, "minute": 58}
